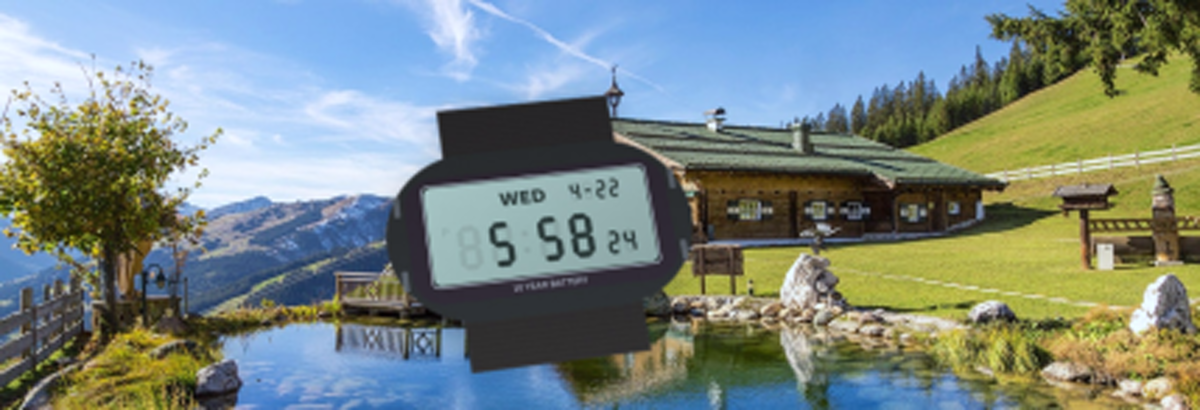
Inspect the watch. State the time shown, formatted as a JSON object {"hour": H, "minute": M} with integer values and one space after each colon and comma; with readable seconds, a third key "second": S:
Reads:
{"hour": 5, "minute": 58, "second": 24}
